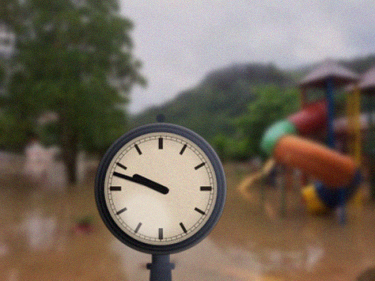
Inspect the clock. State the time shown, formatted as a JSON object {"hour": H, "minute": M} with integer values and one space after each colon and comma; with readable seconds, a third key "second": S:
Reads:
{"hour": 9, "minute": 48}
